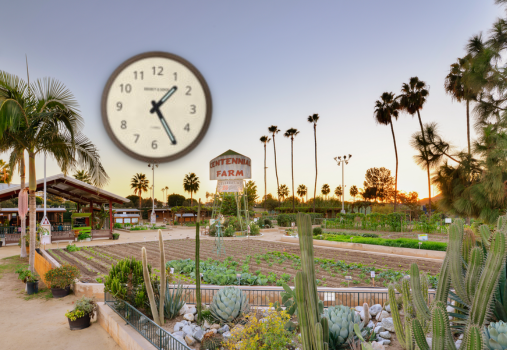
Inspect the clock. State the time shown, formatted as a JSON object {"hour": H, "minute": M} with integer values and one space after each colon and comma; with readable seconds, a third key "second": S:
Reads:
{"hour": 1, "minute": 25}
